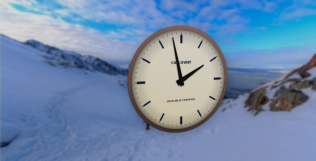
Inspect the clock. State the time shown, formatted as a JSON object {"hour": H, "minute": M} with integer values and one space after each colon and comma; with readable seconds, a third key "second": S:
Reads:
{"hour": 1, "minute": 58}
